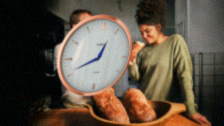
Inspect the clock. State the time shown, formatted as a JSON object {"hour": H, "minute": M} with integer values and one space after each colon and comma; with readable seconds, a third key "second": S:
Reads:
{"hour": 12, "minute": 41}
